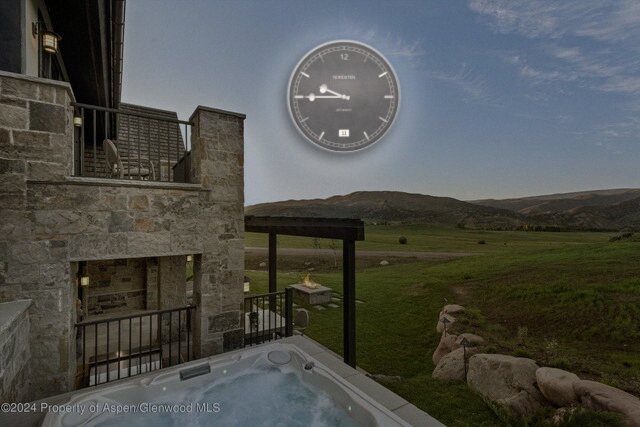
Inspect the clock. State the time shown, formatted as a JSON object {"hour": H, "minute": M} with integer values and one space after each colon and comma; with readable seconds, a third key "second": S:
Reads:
{"hour": 9, "minute": 45}
